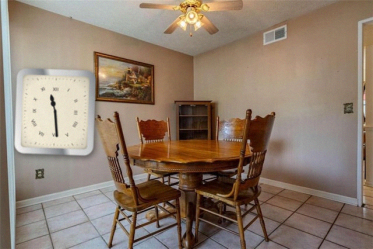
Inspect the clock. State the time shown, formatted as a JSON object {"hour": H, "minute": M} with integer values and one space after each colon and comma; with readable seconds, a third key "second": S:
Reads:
{"hour": 11, "minute": 29}
